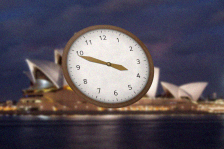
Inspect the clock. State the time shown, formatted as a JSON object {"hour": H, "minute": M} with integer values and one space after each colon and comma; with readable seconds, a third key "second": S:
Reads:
{"hour": 3, "minute": 49}
